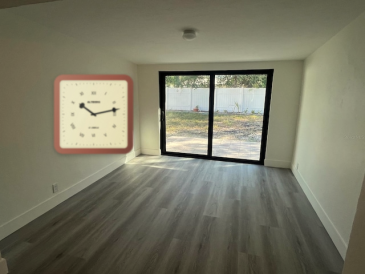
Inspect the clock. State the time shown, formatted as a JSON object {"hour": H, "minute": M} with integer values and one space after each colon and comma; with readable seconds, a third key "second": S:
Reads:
{"hour": 10, "minute": 13}
